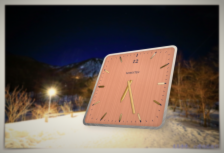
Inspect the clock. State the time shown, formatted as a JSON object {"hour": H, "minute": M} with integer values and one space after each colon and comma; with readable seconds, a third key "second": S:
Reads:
{"hour": 6, "minute": 26}
